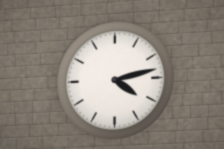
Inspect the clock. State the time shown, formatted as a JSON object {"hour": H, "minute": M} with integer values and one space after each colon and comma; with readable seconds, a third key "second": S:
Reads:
{"hour": 4, "minute": 13}
